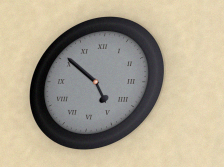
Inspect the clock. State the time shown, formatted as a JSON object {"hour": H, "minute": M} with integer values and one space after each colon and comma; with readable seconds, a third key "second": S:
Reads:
{"hour": 4, "minute": 51}
